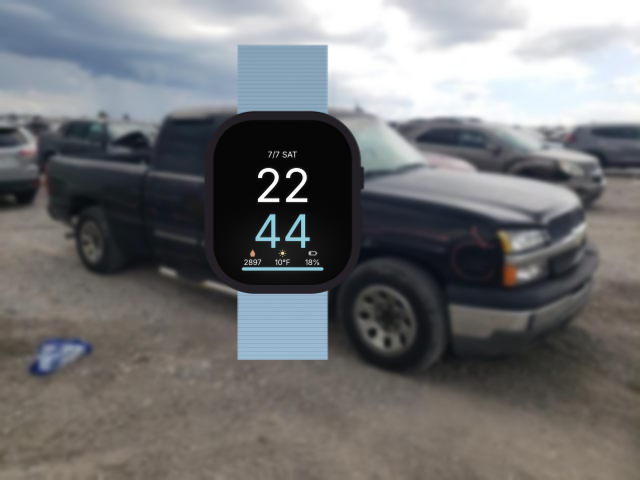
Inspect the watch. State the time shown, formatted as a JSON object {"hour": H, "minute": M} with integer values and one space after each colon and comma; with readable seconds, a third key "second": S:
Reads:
{"hour": 22, "minute": 44}
